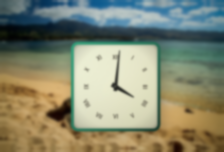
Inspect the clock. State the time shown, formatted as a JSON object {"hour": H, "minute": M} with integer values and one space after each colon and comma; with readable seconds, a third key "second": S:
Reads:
{"hour": 4, "minute": 1}
